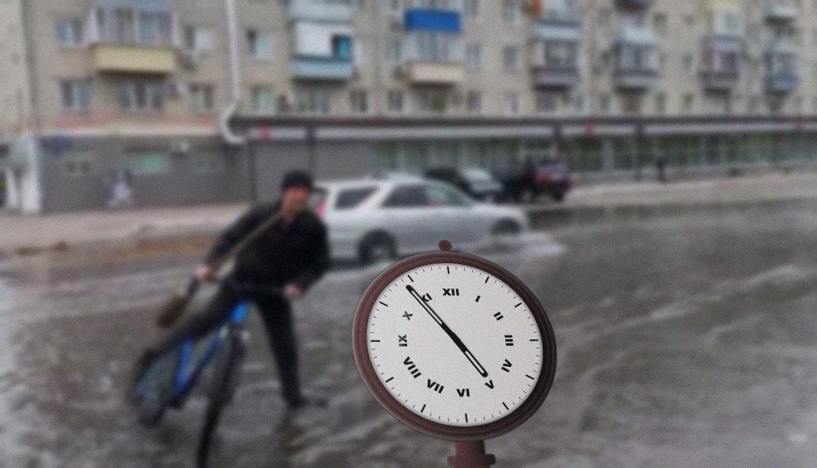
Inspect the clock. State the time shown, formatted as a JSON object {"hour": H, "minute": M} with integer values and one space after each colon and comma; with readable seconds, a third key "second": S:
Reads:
{"hour": 4, "minute": 54}
